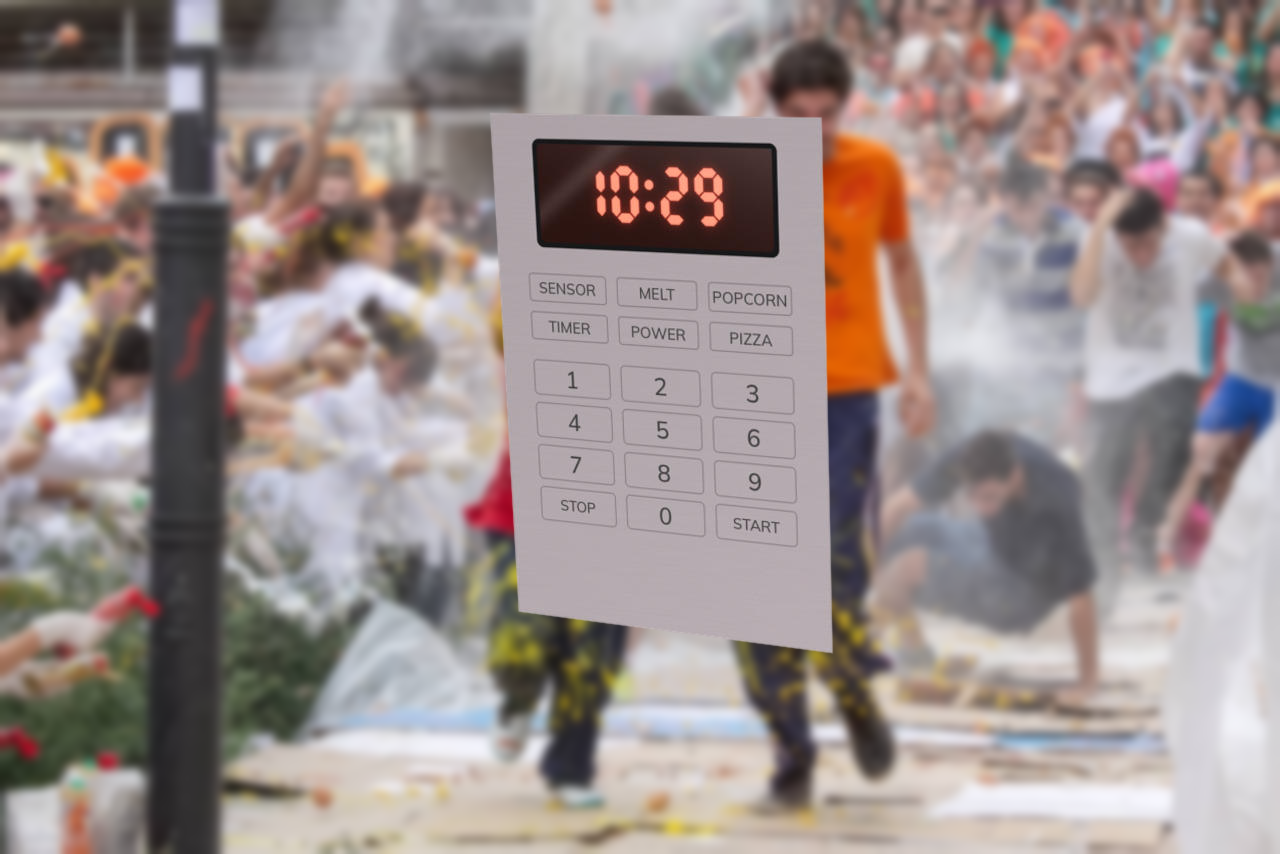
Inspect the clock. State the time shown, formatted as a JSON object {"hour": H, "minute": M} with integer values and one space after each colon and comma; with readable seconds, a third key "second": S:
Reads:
{"hour": 10, "minute": 29}
